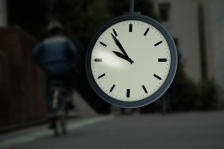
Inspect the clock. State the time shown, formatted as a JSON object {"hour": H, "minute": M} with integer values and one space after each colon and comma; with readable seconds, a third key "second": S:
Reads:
{"hour": 9, "minute": 54}
